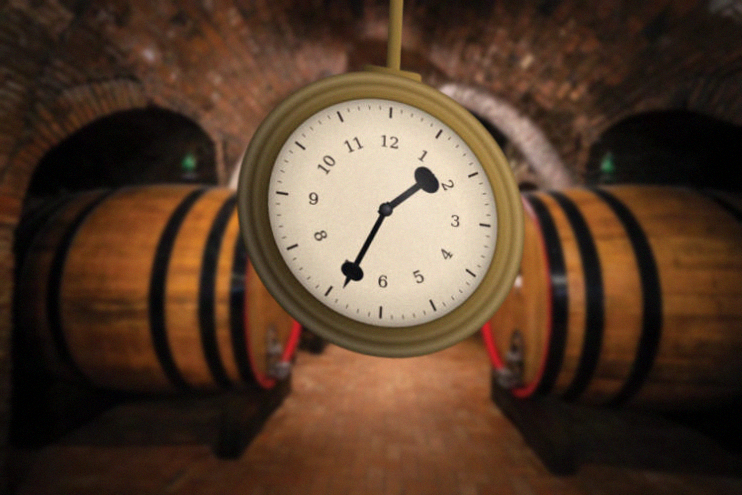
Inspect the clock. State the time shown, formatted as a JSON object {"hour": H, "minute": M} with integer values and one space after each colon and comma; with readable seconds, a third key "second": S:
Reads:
{"hour": 1, "minute": 34}
